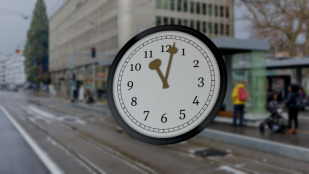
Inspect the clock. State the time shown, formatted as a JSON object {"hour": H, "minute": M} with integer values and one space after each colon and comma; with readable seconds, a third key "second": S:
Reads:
{"hour": 11, "minute": 2}
